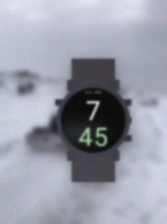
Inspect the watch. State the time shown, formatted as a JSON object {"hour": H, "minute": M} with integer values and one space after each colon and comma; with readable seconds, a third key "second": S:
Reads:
{"hour": 7, "minute": 45}
